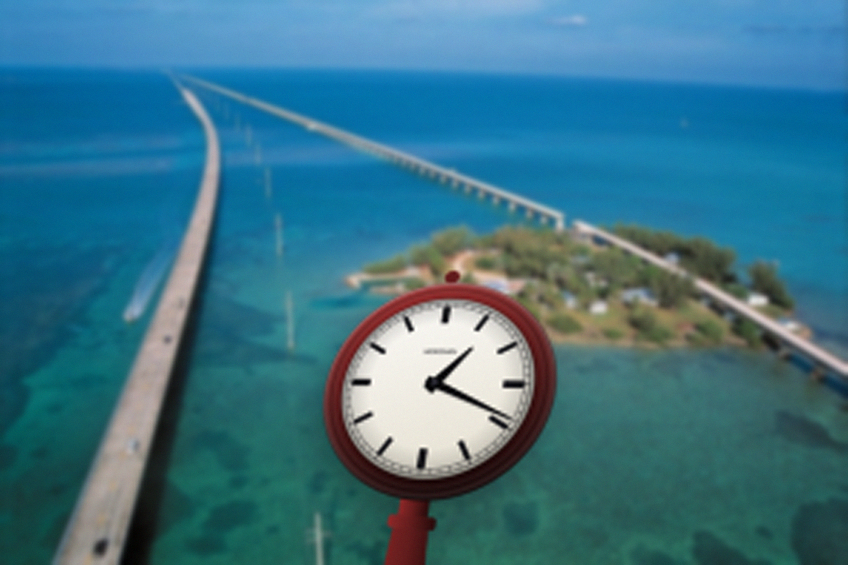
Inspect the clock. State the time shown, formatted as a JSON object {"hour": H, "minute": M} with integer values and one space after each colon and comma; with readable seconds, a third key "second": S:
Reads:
{"hour": 1, "minute": 19}
